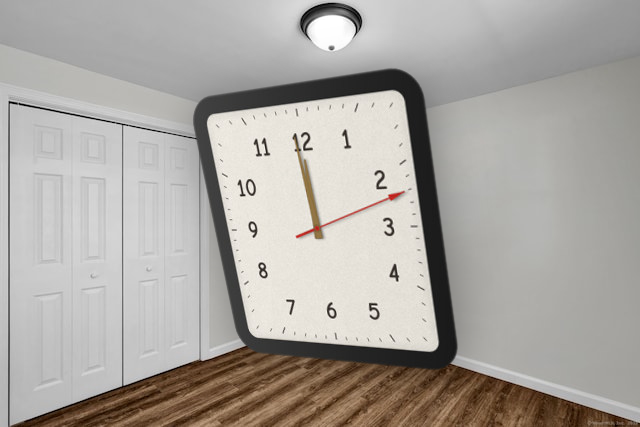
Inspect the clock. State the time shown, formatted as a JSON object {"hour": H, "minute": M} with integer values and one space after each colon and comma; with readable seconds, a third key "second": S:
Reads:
{"hour": 11, "minute": 59, "second": 12}
